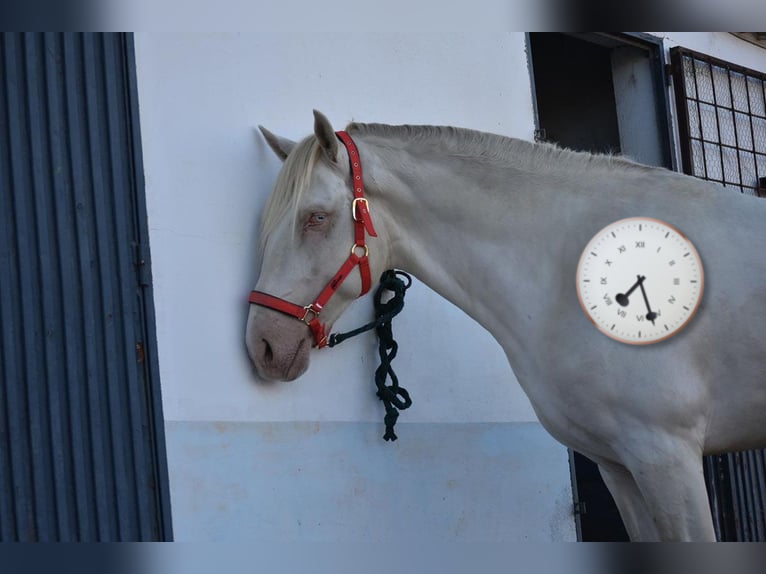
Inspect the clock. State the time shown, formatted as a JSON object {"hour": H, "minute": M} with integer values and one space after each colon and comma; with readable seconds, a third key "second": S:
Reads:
{"hour": 7, "minute": 27}
